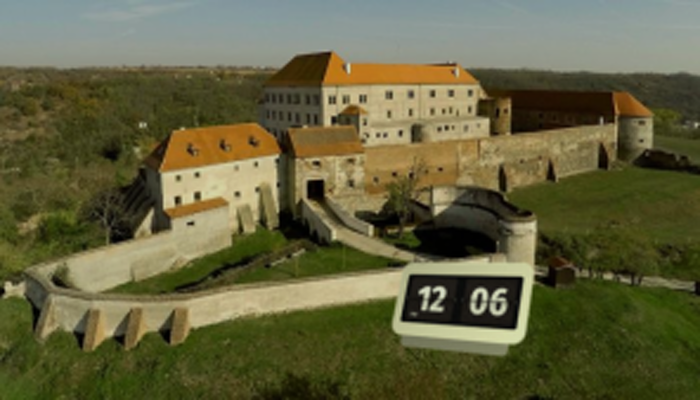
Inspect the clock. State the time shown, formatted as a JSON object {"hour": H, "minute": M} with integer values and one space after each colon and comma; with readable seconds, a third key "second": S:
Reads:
{"hour": 12, "minute": 6}
